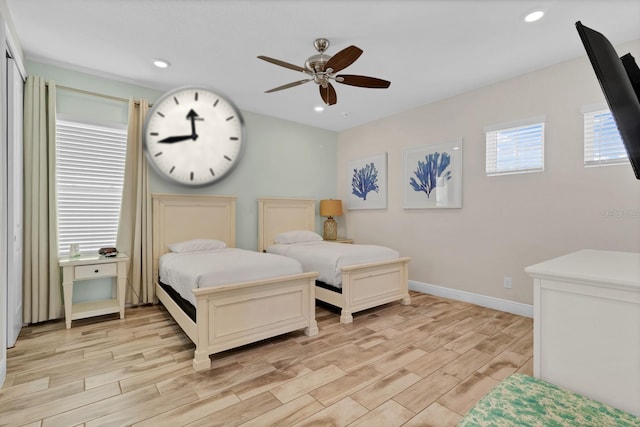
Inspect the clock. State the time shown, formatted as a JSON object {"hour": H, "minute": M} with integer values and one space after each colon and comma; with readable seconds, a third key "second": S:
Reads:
{"hour": 11, "minute": 43}
